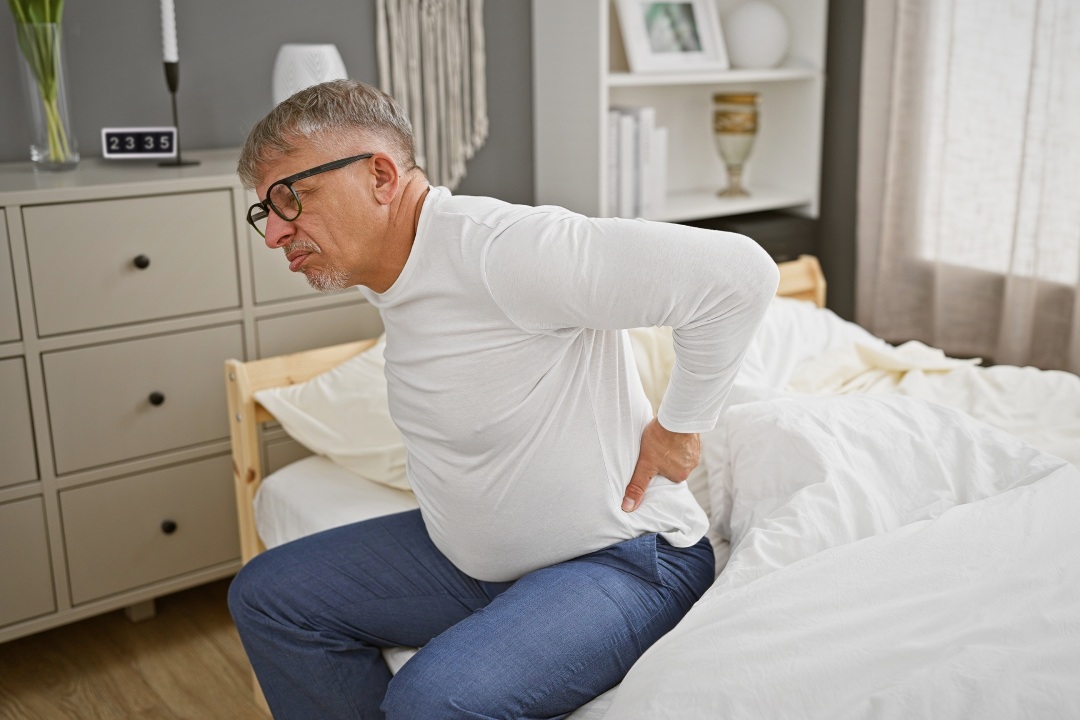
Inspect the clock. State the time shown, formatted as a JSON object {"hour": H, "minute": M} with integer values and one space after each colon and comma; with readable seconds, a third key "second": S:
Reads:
{"hour": 23, "minute": 35}
